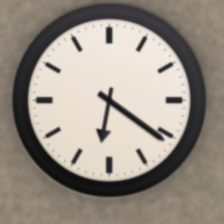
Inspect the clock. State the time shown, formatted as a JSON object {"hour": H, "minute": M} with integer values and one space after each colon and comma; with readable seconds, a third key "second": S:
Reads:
{"hour": 6, "minute": 21}
